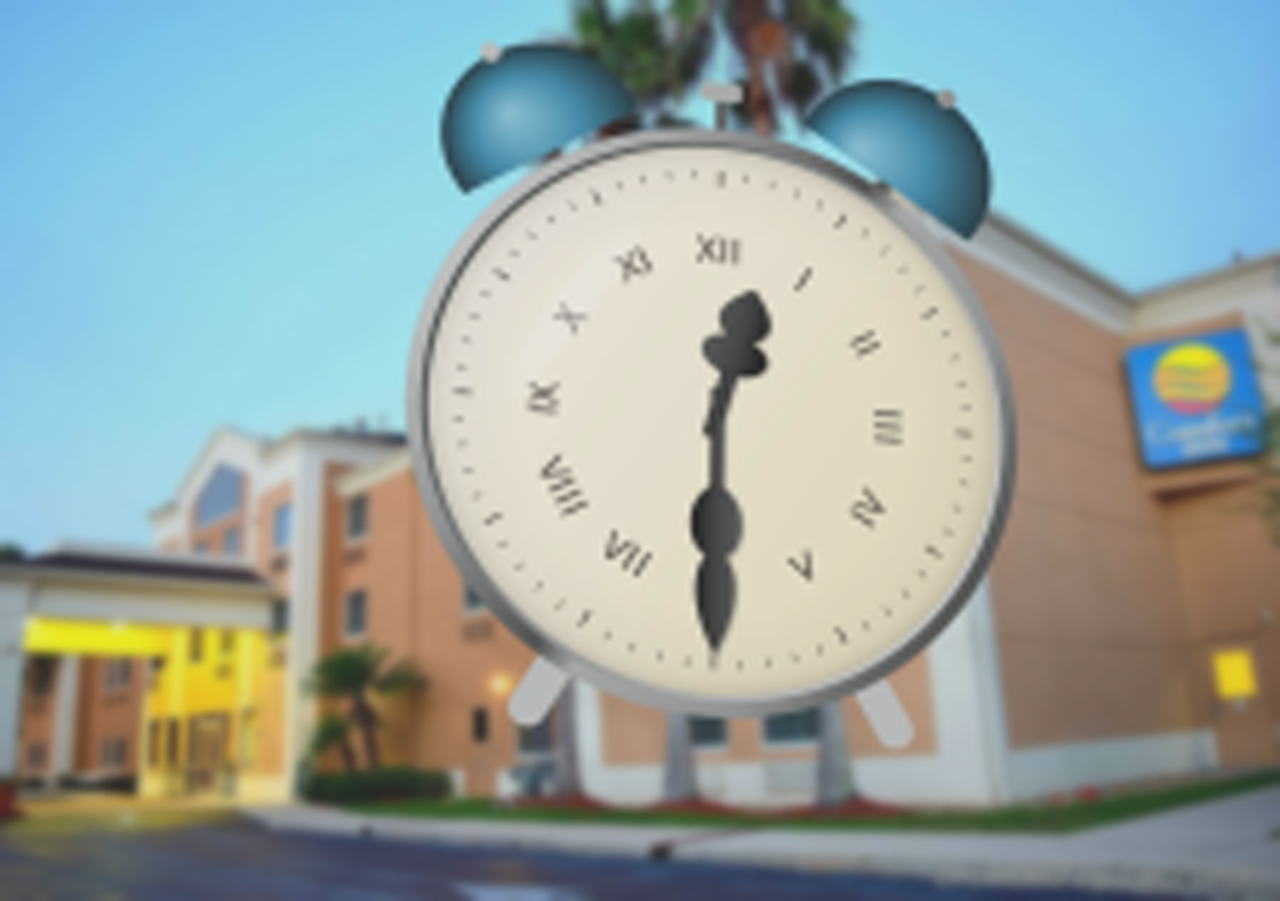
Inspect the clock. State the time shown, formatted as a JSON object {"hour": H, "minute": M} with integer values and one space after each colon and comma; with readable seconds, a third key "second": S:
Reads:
{"hour": 12, "minute": 30}
